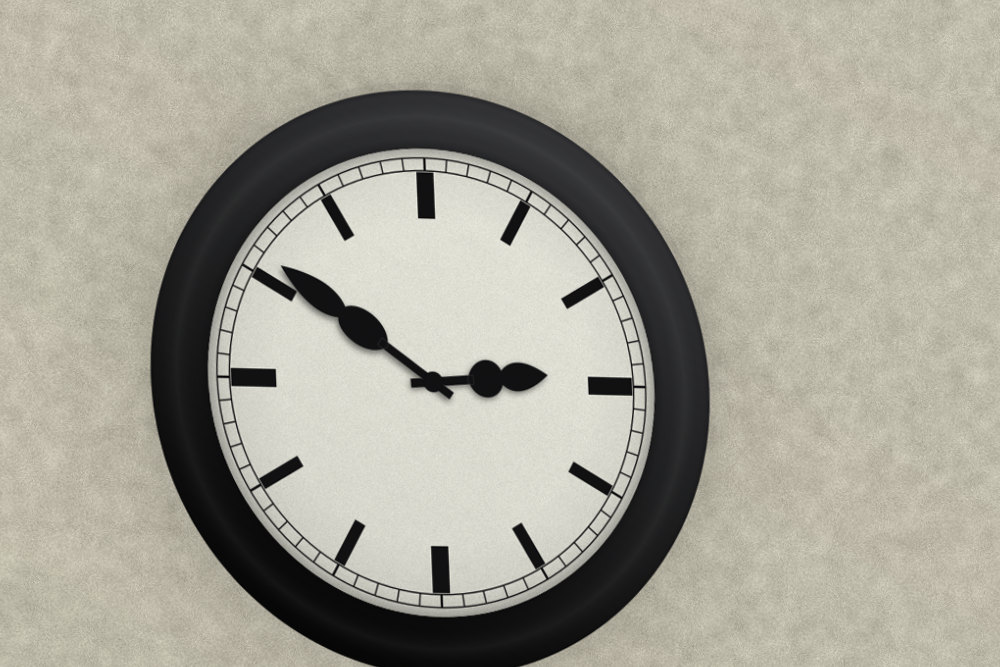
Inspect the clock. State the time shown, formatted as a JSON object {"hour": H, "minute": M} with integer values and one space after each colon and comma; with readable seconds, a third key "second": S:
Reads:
{"hour": 2, "minute": 51}
